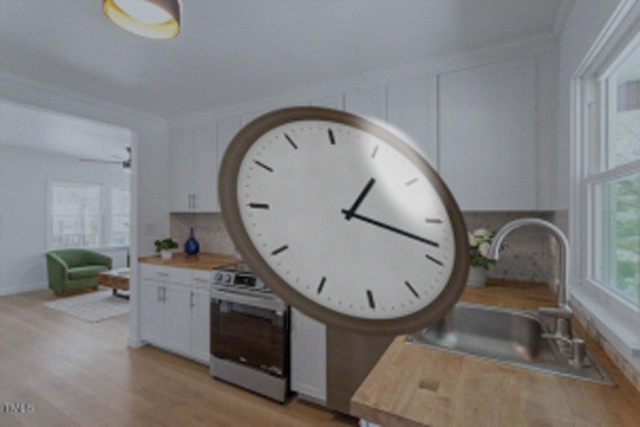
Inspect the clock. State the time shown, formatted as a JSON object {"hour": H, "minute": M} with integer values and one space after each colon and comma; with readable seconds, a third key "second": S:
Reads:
{"hour": 1, "minute": 18}
